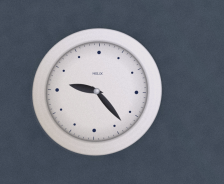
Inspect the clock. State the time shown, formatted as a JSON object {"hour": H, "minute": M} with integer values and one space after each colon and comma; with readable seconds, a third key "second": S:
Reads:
{"hour": 9, "minute": 23}
